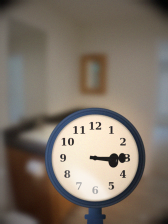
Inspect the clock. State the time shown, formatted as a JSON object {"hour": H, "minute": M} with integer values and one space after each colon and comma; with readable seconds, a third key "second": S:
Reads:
{"hour": 3, "minute": 15}
